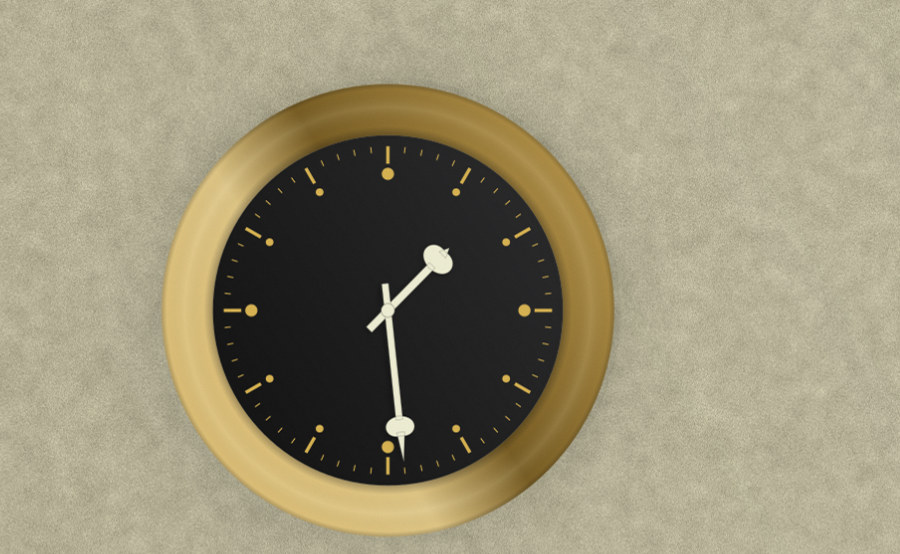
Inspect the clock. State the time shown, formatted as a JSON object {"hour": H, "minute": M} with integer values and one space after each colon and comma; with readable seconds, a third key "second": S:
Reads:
{"hour": 1, "minute": 29}
